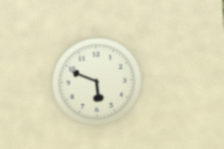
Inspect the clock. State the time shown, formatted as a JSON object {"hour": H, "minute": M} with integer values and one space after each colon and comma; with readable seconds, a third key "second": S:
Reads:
{"hour": 5, "minute": 49}
